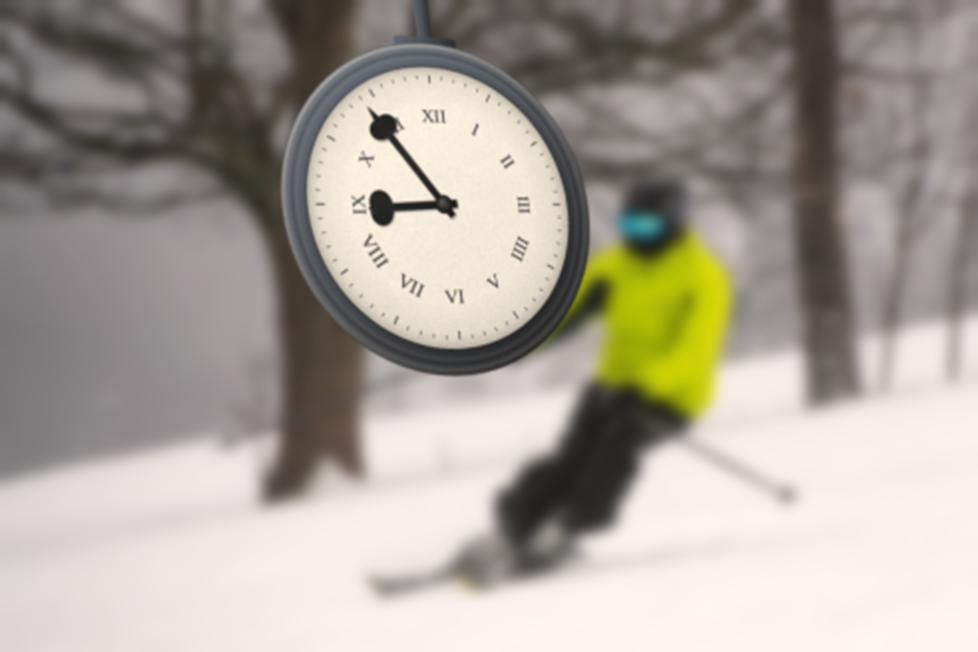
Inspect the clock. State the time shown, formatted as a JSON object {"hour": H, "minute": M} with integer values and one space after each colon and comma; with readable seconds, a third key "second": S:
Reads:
{"hour": 8, "minute": 54}
